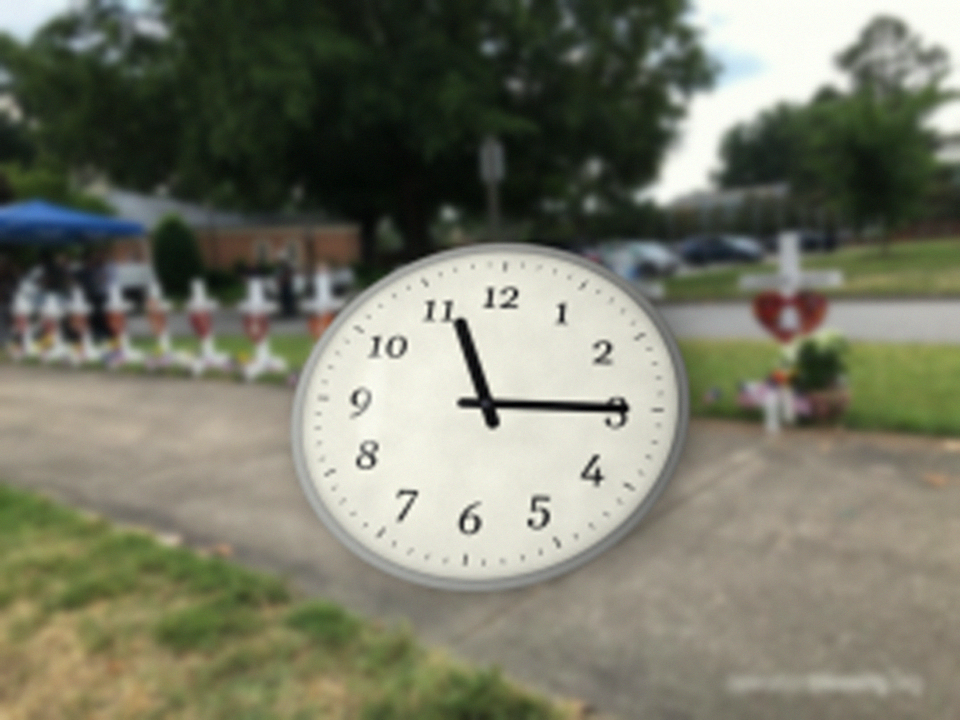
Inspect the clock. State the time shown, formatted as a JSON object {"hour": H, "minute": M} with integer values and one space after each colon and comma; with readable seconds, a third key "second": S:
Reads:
{"hour": 11, "minute": 15}
